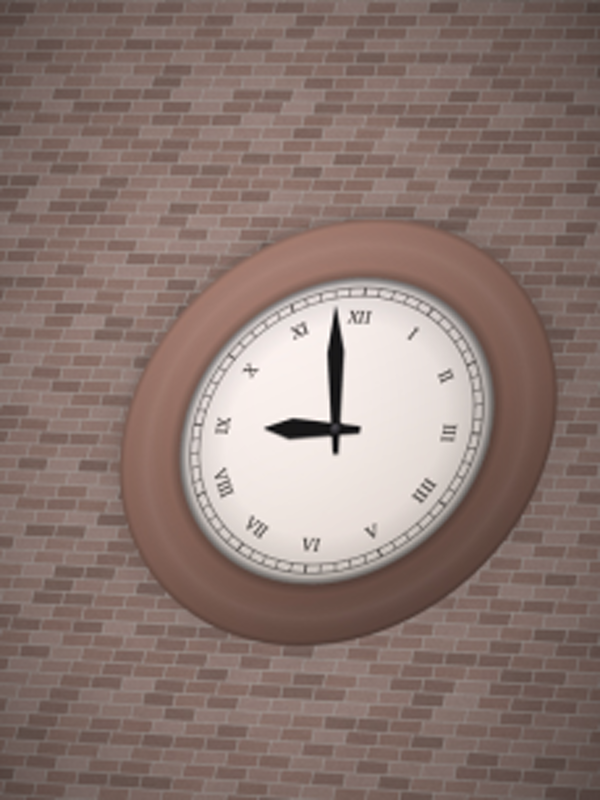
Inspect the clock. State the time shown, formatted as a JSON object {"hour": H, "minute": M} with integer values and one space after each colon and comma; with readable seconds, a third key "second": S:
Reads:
{"hour": 8, "minute": 58}
